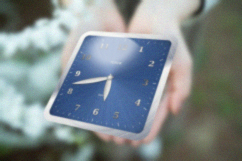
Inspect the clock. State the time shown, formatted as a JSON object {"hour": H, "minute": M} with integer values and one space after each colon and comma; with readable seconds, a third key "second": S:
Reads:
{"hour": 5, "minute": 42}
